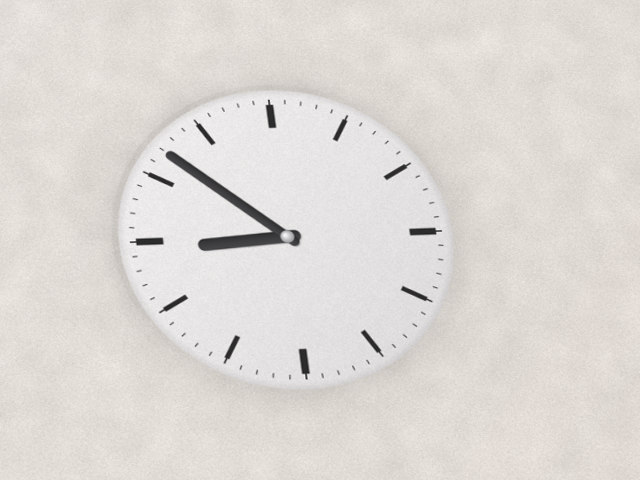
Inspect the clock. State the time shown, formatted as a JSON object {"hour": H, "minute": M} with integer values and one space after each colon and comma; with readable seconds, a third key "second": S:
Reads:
{"hour": 8, "minute": 52}
